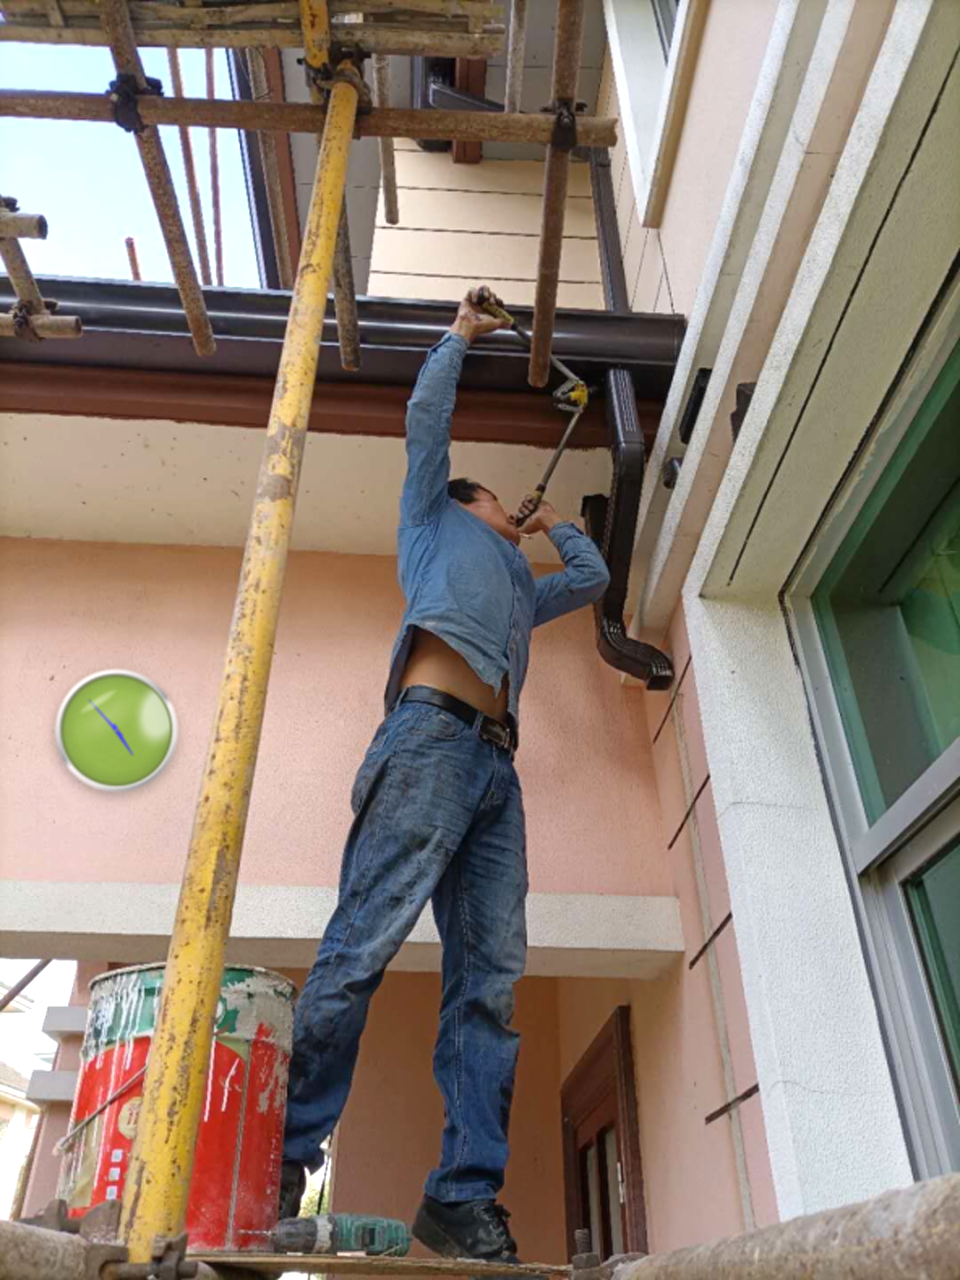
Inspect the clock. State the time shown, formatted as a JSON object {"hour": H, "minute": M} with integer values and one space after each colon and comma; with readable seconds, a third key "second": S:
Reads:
{"hour": 4, "minute": 53}
